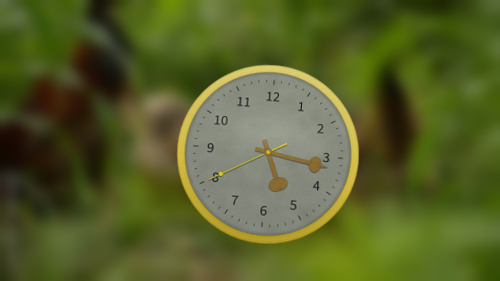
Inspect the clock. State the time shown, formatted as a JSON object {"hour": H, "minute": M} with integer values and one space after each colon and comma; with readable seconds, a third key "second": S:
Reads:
{"hour": 5, "minute": 16, "second": 40}
